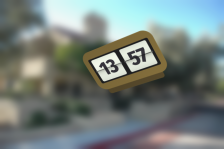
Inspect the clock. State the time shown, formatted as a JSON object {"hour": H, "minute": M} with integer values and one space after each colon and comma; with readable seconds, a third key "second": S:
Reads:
{"hour": 13, "minute": 57}
